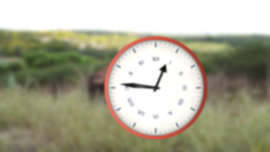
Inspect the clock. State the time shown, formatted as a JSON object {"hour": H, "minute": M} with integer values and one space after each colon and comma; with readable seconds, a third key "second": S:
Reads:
{"hour": 12, "minute": 46}
